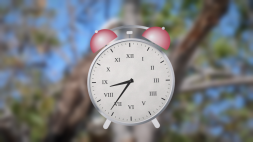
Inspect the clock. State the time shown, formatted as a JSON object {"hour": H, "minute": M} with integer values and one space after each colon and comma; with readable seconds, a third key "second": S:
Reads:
{"hour": 8, "minute": 36}
